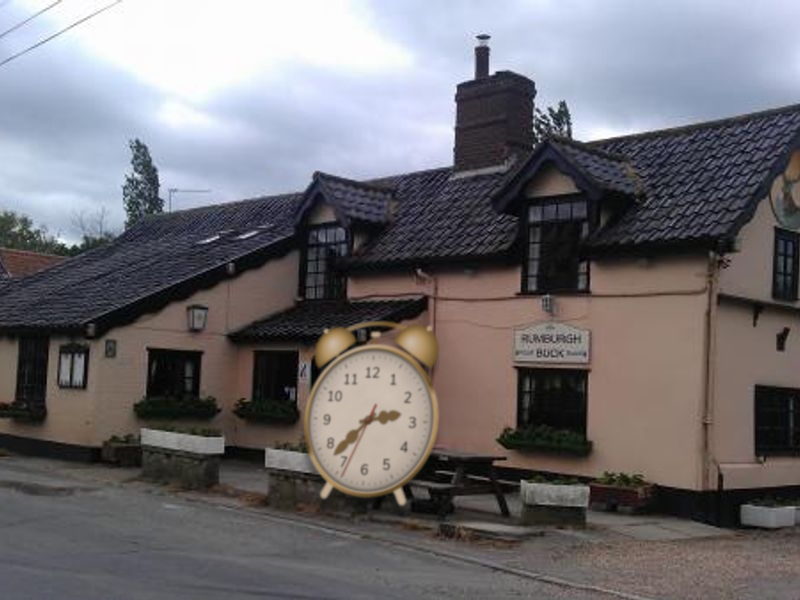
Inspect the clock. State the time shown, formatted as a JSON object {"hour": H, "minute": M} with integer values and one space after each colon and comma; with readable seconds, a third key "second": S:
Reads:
{"hour": 2, "minute": 37, "second": 34}
